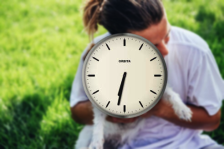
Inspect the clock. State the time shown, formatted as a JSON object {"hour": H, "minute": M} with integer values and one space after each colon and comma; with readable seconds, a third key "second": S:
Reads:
{"hour": 6, "minute": 32}
